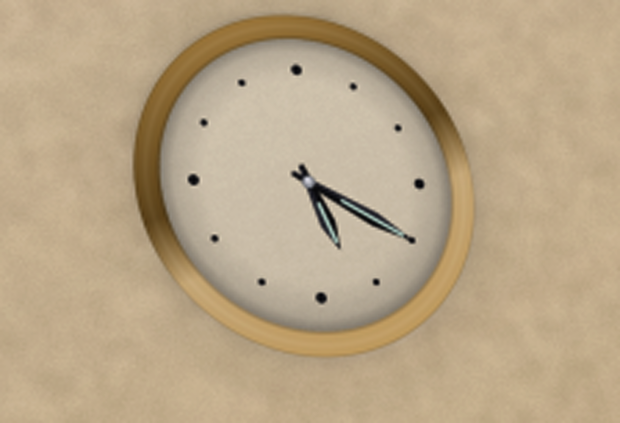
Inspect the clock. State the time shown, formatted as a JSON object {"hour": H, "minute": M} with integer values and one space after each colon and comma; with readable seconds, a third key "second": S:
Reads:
{"hour": 5, "minute": 20}
